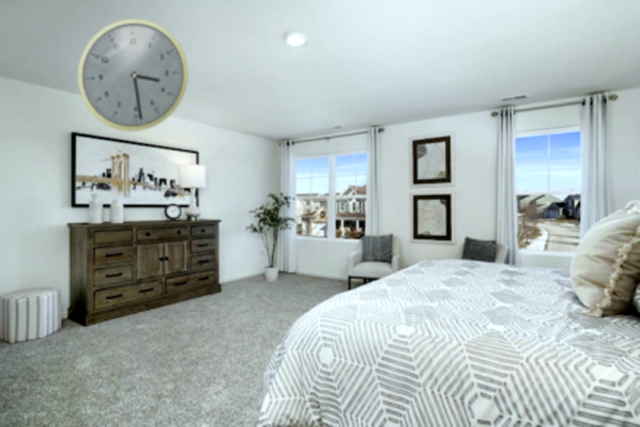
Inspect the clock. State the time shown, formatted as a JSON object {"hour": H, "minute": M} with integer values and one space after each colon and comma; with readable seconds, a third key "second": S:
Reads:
{"hour": 3, "minute": 29}
